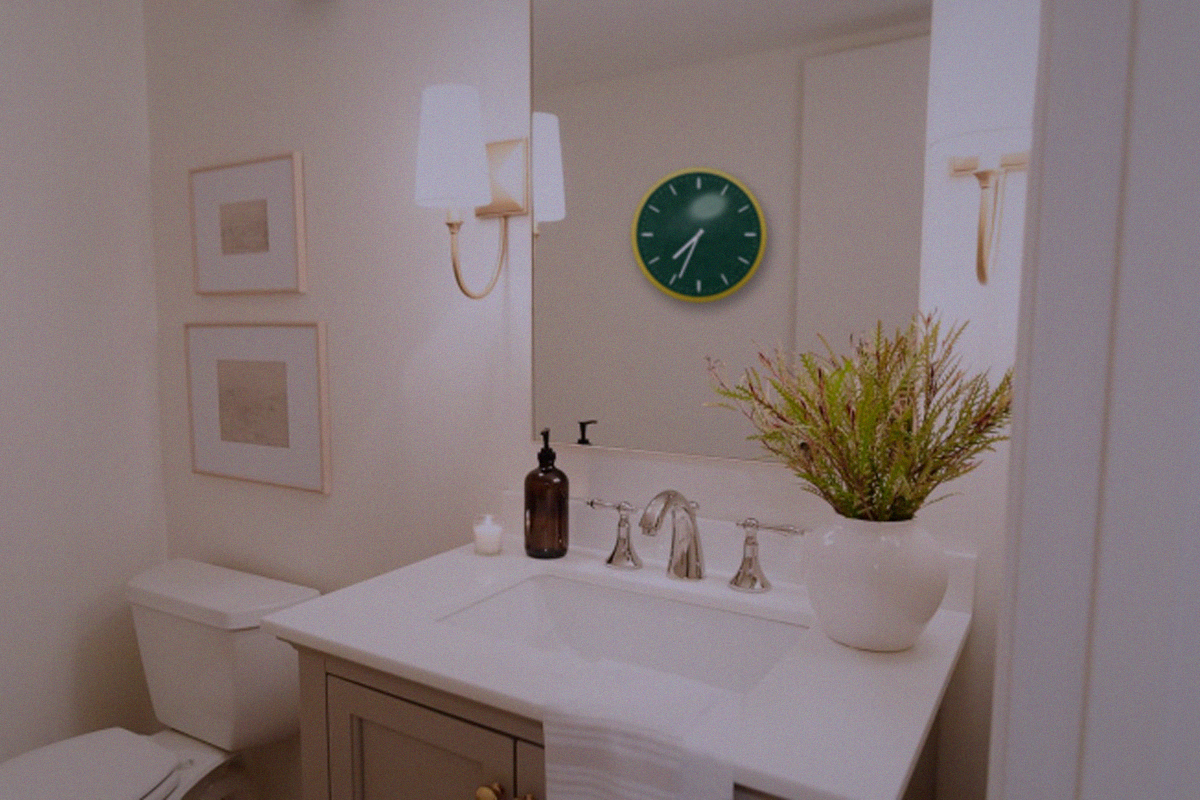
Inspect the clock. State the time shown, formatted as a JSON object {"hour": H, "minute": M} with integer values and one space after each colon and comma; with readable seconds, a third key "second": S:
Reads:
{"hour": 7, "minute": 34}
